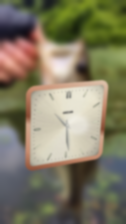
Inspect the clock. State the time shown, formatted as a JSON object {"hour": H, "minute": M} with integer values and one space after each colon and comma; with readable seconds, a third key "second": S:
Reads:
{"hour": 10, "minute": 29}
